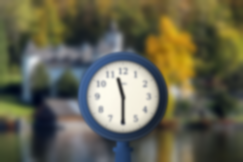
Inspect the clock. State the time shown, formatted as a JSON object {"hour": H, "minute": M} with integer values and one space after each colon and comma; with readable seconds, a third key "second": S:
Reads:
{"hour": 11, "minute": 30}
